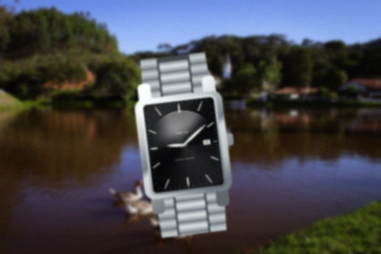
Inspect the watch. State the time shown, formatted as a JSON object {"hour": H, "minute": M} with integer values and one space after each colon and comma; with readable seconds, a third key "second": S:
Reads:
{"hour": 9, "minute": 9}
